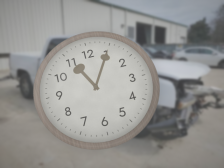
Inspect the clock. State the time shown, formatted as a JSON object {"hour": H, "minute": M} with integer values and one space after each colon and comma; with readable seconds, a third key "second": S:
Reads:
{"hour": 11, "minute": 5}
